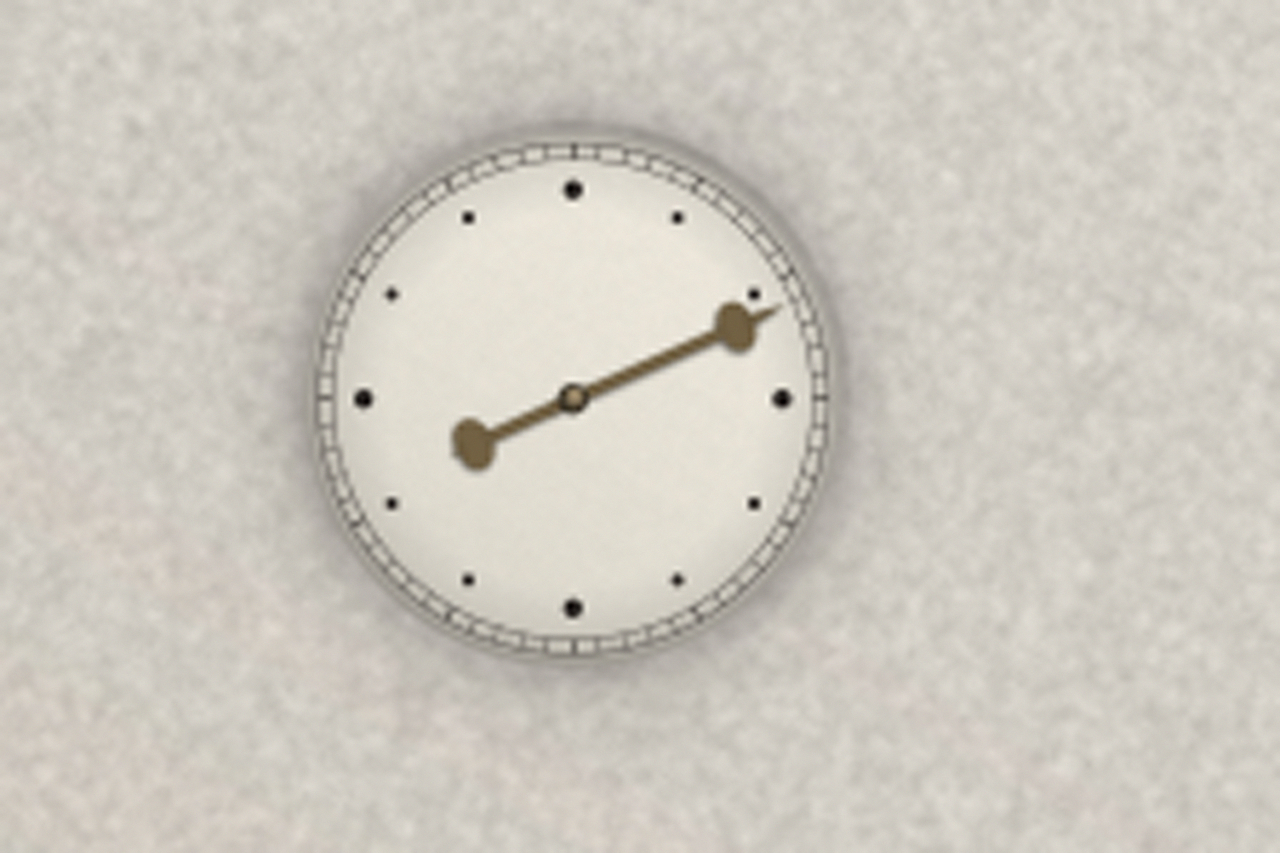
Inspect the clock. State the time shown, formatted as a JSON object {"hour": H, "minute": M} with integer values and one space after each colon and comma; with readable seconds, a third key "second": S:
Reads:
{"hour": 8, "minute": 11}
